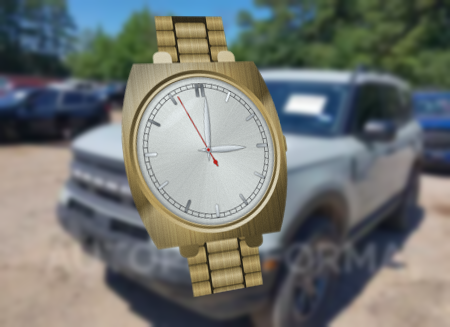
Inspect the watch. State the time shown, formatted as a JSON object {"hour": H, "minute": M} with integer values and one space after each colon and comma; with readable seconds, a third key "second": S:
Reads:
{"hour": 3, "minute": 0, "second": 56}
